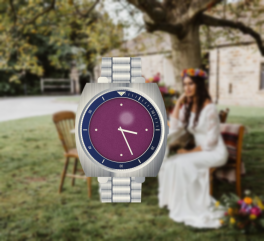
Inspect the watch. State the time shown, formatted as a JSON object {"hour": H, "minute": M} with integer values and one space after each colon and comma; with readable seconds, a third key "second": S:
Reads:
{"hour": 3, "minute": 26}
